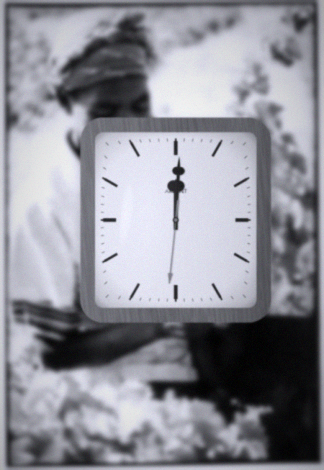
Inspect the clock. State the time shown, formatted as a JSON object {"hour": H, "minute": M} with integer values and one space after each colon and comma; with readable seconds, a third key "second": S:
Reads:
{"hour": 12, "minute": 0, "second": 31}
